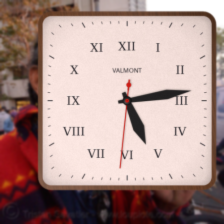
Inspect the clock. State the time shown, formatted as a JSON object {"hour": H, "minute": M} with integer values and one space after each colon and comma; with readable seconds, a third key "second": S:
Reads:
{"hour": 5, "minute": 13, "second": 31}
